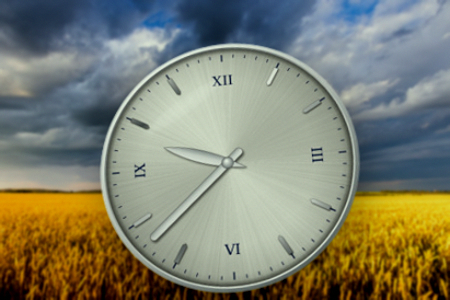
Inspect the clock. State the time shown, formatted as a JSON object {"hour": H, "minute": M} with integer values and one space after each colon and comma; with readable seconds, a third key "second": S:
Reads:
{"hour": 9, "minute": 38}
